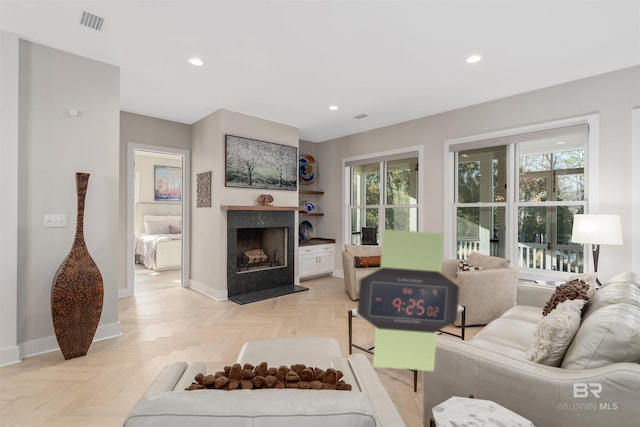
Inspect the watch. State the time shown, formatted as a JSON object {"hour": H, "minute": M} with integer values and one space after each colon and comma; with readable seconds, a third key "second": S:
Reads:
{"hour": 9, "minute": 25}
